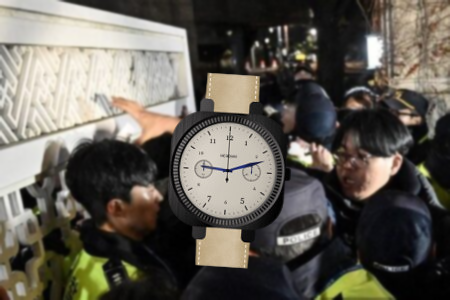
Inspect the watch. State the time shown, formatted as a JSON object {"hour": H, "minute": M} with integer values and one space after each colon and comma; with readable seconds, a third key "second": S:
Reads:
{"hour": 9, "minute": 12}
